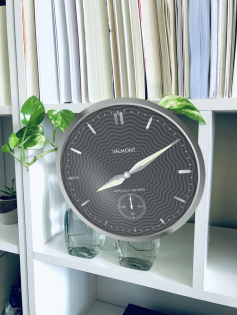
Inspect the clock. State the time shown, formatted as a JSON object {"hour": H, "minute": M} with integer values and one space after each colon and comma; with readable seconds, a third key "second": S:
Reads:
{"hour": 8, "minute": 10}
